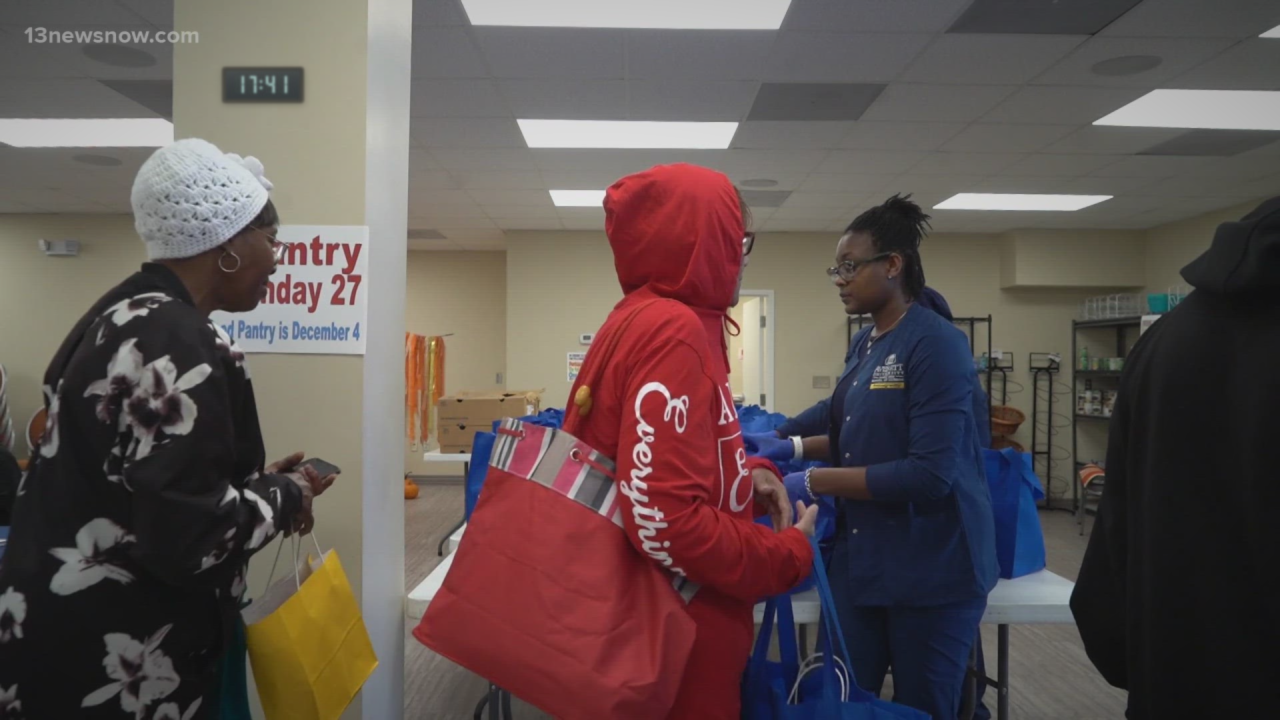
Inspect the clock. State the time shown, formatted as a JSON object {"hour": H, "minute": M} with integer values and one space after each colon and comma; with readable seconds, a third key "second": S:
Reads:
{"hour": 17, "minute": 41}
